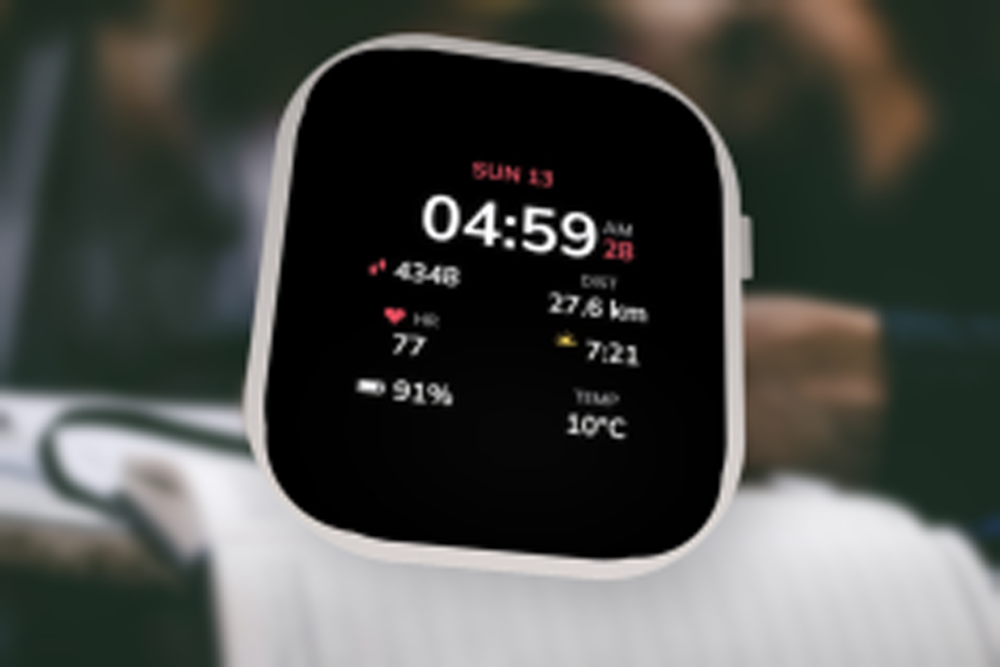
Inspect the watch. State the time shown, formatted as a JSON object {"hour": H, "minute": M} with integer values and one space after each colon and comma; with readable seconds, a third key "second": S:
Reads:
{"hour": 4, "minute": 59}
